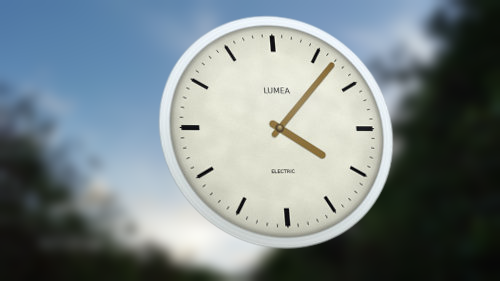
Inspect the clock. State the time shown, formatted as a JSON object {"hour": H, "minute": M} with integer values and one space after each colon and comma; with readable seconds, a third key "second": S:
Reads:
{"hour": 4, "minute": 7}
